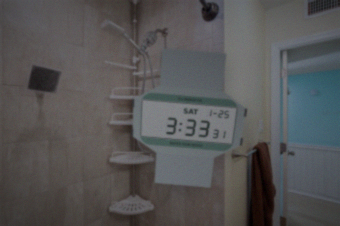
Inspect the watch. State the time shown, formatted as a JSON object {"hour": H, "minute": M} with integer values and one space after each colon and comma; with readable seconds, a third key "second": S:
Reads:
{"hour": 3, "minute": 33}
